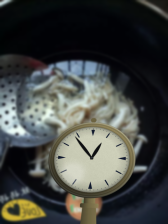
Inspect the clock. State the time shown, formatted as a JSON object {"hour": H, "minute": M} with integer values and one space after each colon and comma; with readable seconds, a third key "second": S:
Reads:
{"hour": 12, "minute": 54}
